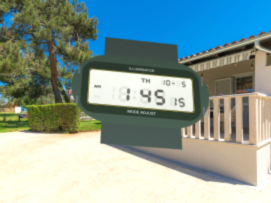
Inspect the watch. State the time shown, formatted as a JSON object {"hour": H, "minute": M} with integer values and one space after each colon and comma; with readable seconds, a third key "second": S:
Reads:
{"hour": 1, "minute": 45, "second": 15}
